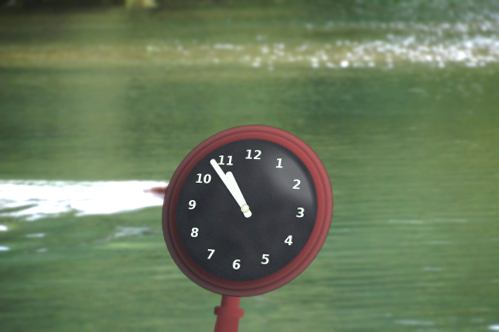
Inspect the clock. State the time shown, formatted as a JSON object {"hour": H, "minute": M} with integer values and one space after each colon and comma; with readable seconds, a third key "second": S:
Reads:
{"hour": 10, "minute": 53}
